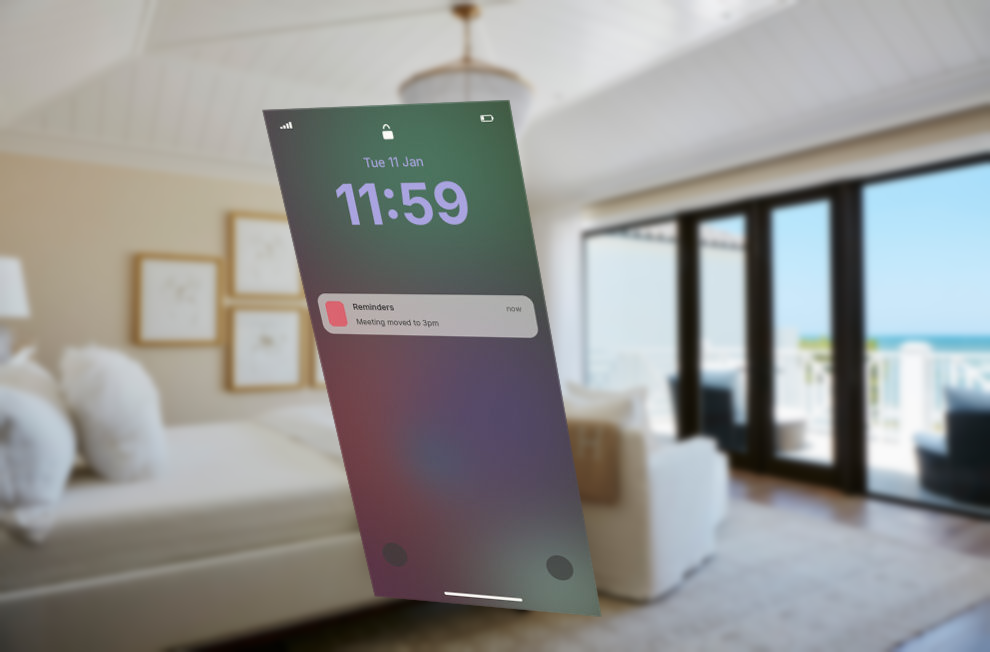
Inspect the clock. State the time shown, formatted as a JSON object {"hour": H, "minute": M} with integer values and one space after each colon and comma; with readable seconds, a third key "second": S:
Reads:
{"hour": 11, "minute": 59}
